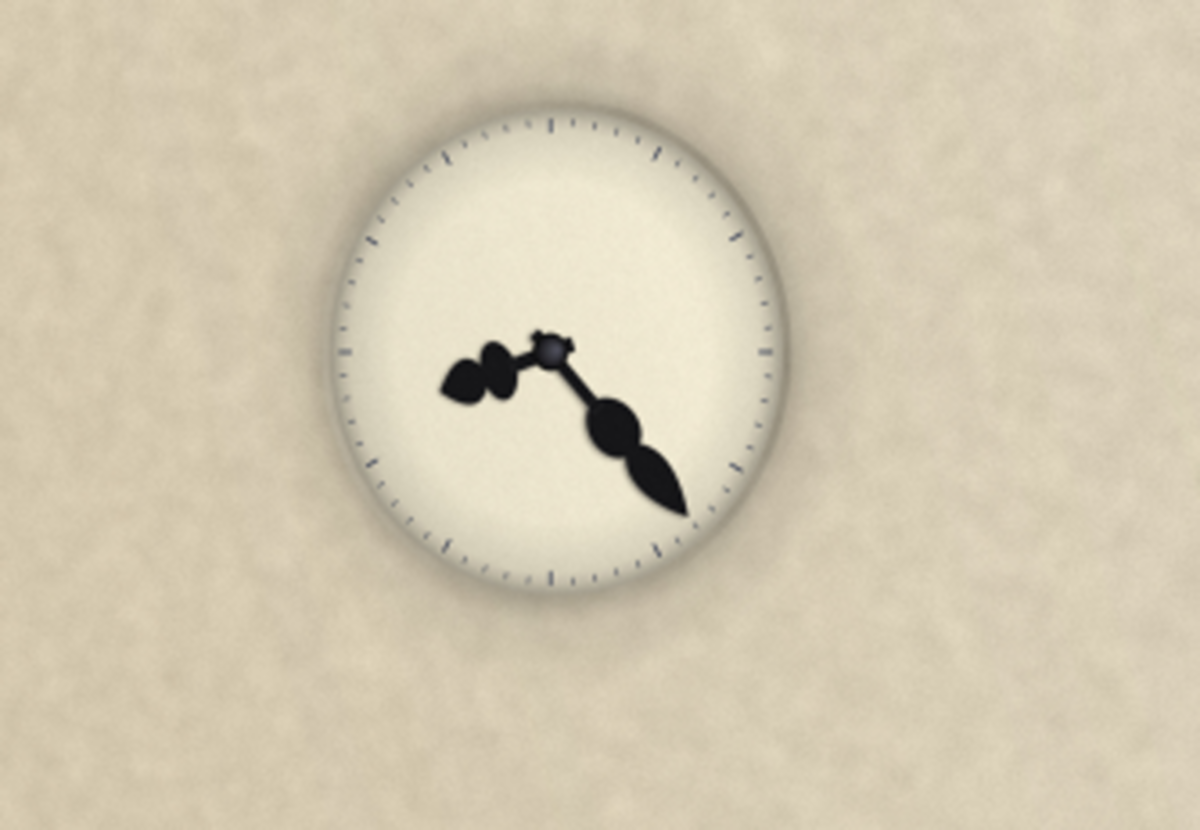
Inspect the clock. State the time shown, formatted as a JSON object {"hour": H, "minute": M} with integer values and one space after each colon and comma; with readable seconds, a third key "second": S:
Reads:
{"hour": 8, "minute": 23}
